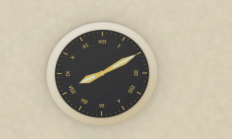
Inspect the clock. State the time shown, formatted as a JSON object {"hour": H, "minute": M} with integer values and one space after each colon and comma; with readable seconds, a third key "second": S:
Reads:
{"hour": 8, "minute": 10}
